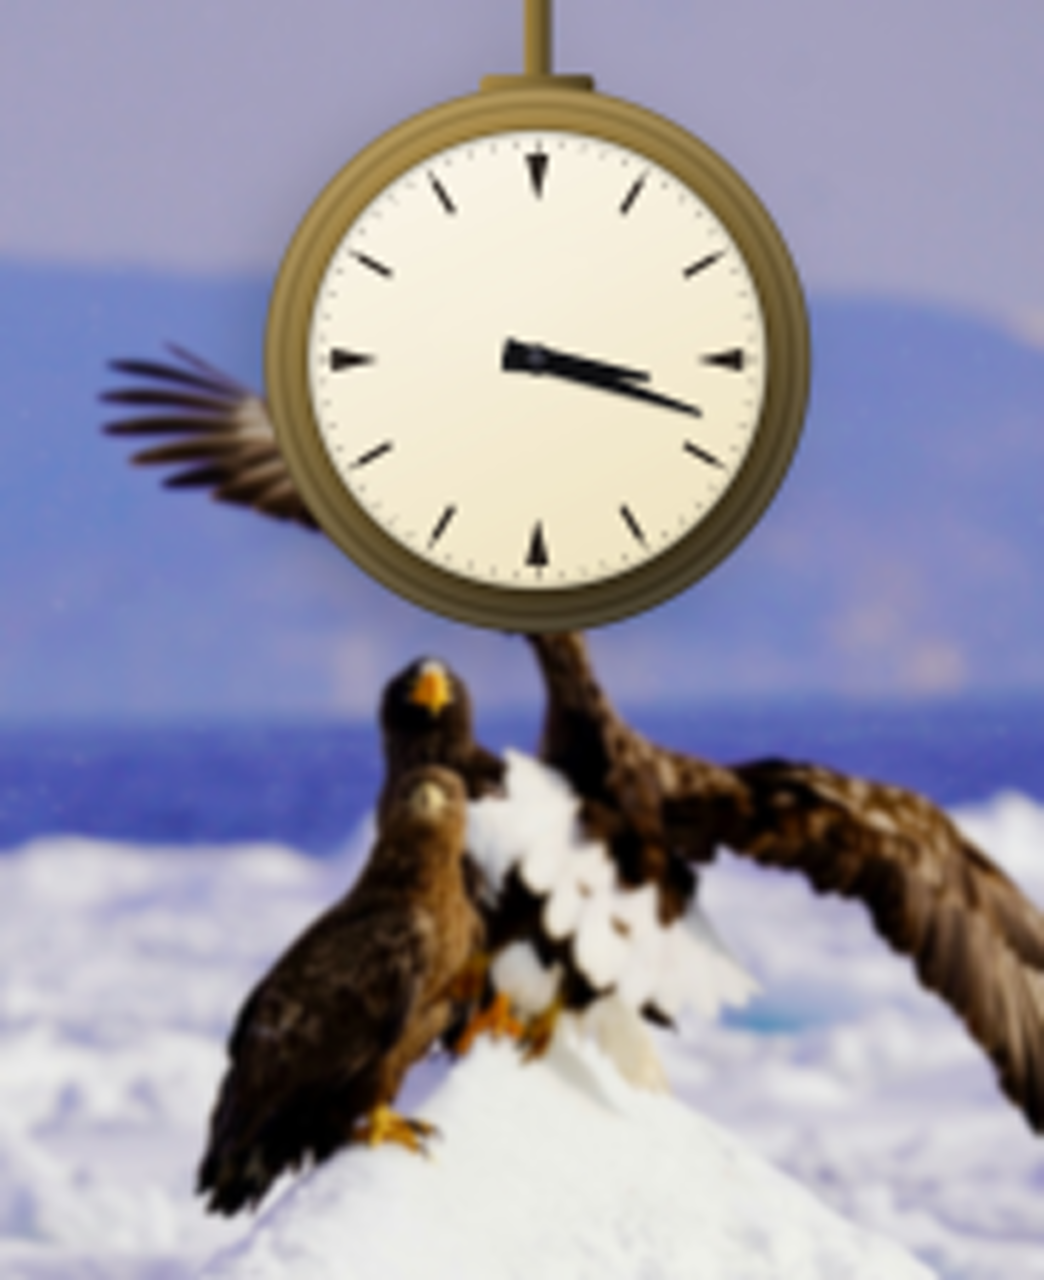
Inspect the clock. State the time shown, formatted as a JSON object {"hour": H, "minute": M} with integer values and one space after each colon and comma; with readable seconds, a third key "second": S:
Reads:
{"hour": 3, "minute": 18}
